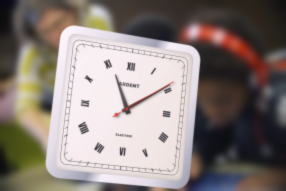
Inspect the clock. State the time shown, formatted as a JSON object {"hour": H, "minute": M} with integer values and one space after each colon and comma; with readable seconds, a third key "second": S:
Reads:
{"hour": 11, "minute": 9, "second": 9}
